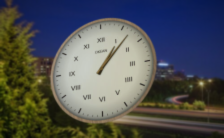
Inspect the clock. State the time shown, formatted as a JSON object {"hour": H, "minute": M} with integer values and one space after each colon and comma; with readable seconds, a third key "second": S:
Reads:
{"hour": 1, "minute": 7}
